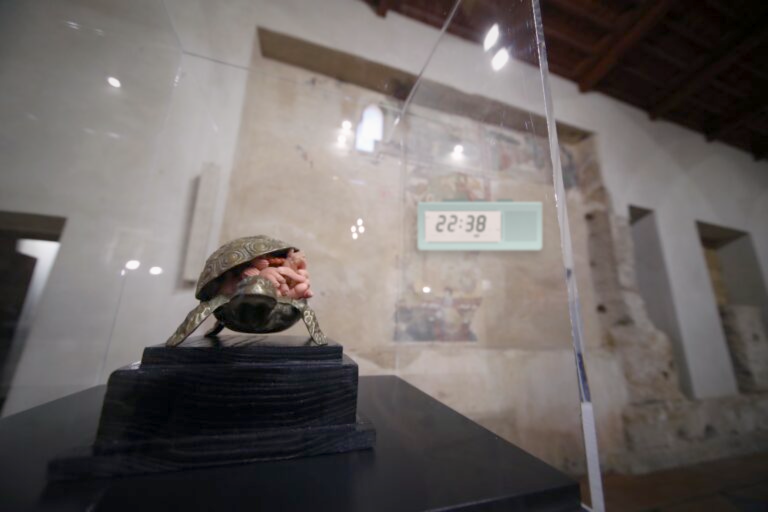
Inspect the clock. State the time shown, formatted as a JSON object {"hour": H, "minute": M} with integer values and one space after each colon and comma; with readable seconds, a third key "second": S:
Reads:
{"hour": 22, "minute": 38}
